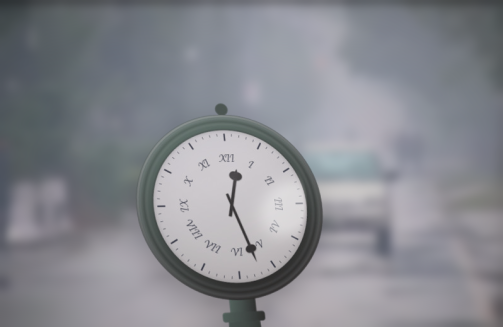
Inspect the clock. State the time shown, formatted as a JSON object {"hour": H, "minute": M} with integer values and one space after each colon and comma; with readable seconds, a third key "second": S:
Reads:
{"hour": 12, "minute": 27}
